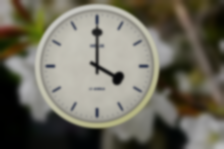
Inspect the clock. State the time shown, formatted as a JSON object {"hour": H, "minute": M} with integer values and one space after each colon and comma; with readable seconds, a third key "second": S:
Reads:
{"hour": 4, "minute": 0}
